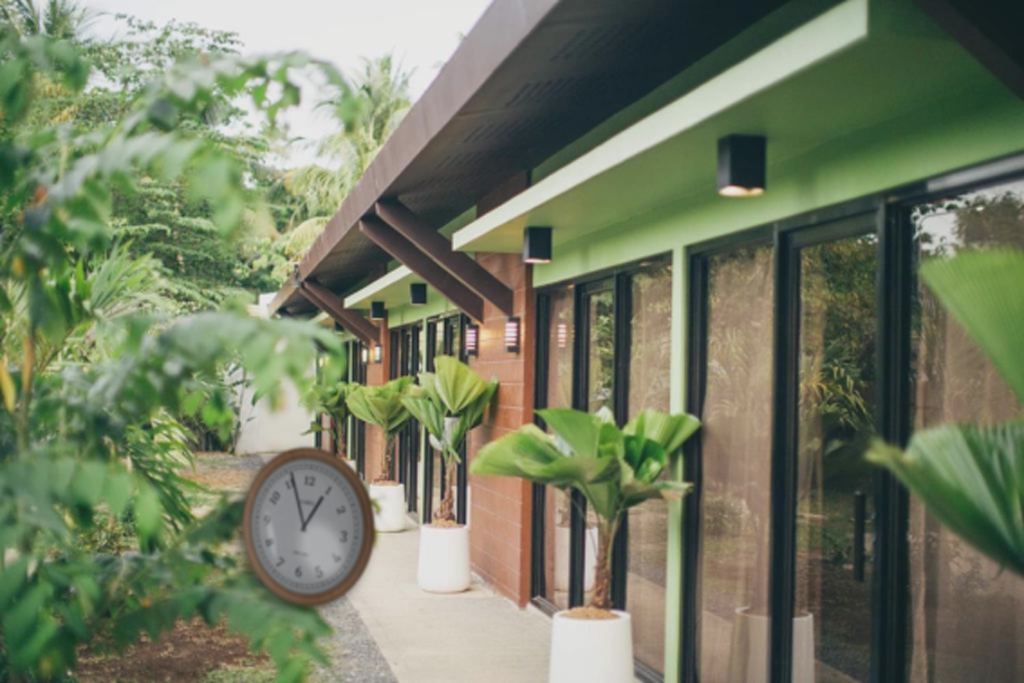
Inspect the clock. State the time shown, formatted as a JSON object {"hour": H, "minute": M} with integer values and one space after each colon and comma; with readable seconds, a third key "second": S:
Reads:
{"hour": 12, "minute": 56}
